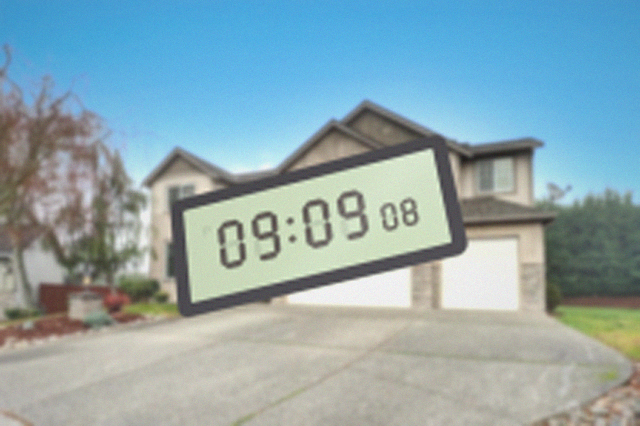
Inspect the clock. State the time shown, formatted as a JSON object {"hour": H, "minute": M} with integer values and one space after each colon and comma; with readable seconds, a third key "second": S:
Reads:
{"hour": 9, "minute": 9, "second": 8}
